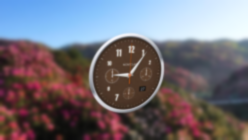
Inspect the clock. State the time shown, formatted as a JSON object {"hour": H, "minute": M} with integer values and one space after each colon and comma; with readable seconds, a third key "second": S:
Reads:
{"hour": 9, "minute": 6}
